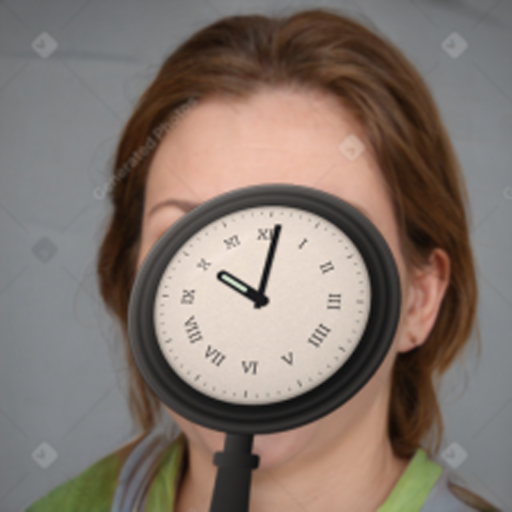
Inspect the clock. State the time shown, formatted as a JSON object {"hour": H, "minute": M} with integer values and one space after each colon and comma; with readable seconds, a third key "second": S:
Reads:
{"hour": 10, "minute": 1}
